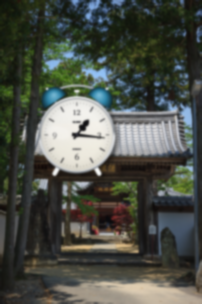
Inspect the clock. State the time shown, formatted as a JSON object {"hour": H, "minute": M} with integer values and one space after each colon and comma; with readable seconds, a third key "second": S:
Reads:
{"hour": 1, "minute": 16}
